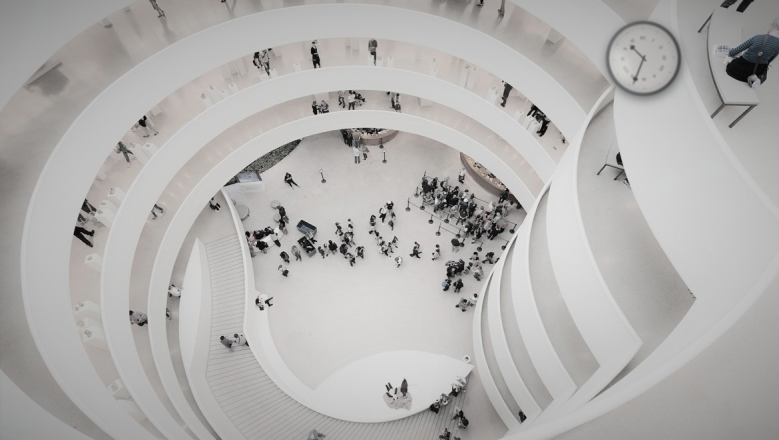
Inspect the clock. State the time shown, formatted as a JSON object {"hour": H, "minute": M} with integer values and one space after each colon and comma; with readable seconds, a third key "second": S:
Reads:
{"hour": 10, "minute": 34}
